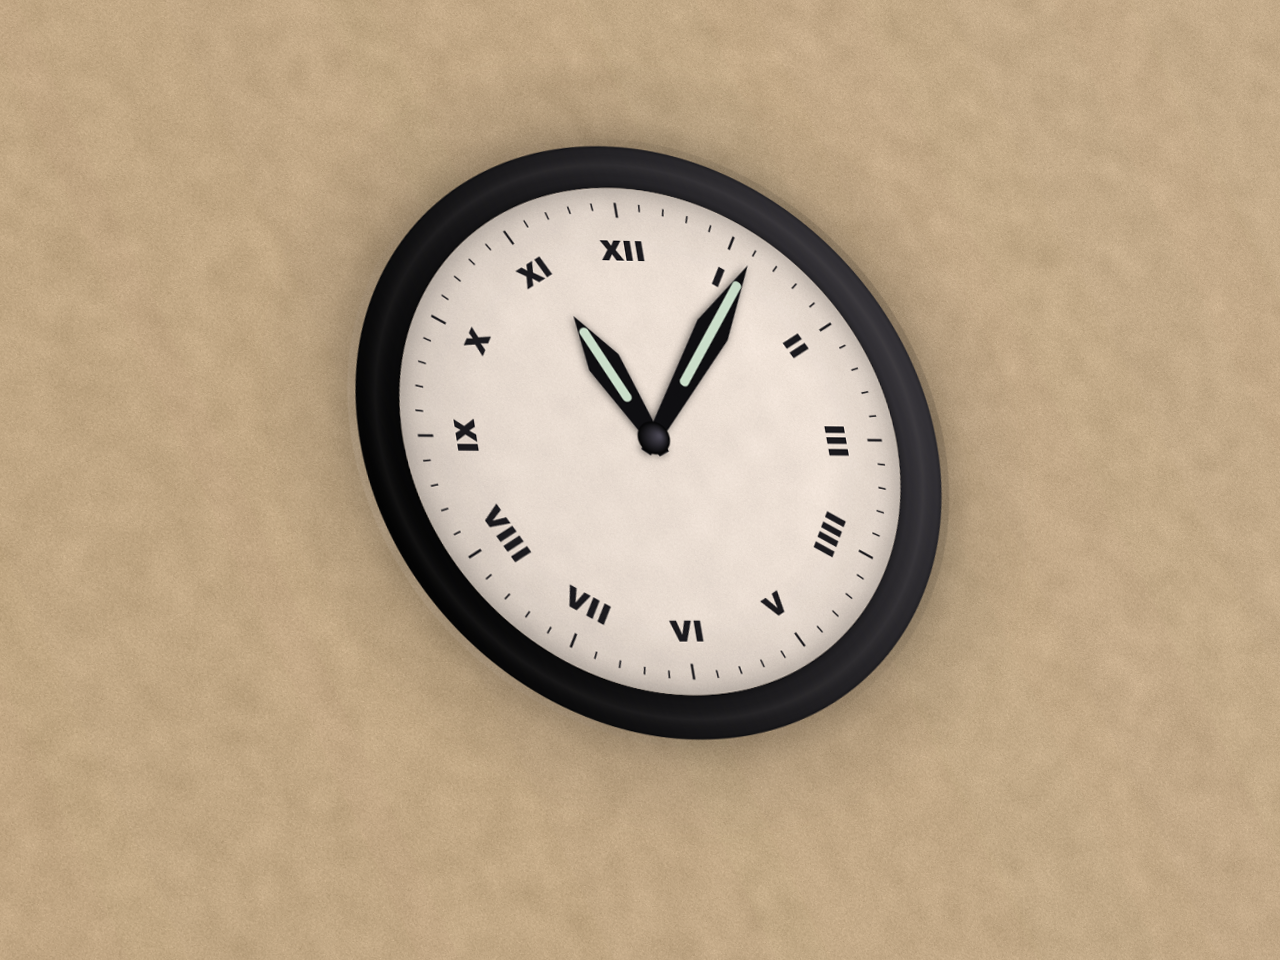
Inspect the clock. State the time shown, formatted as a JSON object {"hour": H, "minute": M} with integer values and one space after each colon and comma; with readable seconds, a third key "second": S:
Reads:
{"hour": 11, "minute": 6}
